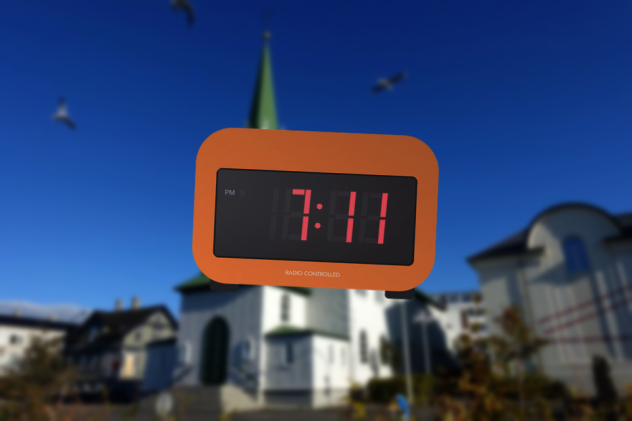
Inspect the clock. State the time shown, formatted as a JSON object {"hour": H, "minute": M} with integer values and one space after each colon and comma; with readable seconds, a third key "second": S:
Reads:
{"hour": 7, "minute": 11}
